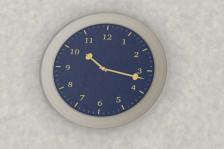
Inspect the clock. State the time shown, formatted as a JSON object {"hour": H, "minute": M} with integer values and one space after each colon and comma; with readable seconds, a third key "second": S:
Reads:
{"hour": 10, "minute": 17}
